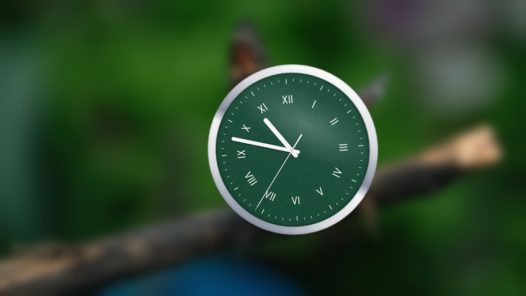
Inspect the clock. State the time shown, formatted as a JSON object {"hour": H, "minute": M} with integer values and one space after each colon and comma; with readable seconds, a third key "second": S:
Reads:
{"hour": 10, "minute": 47, "second": 36}
